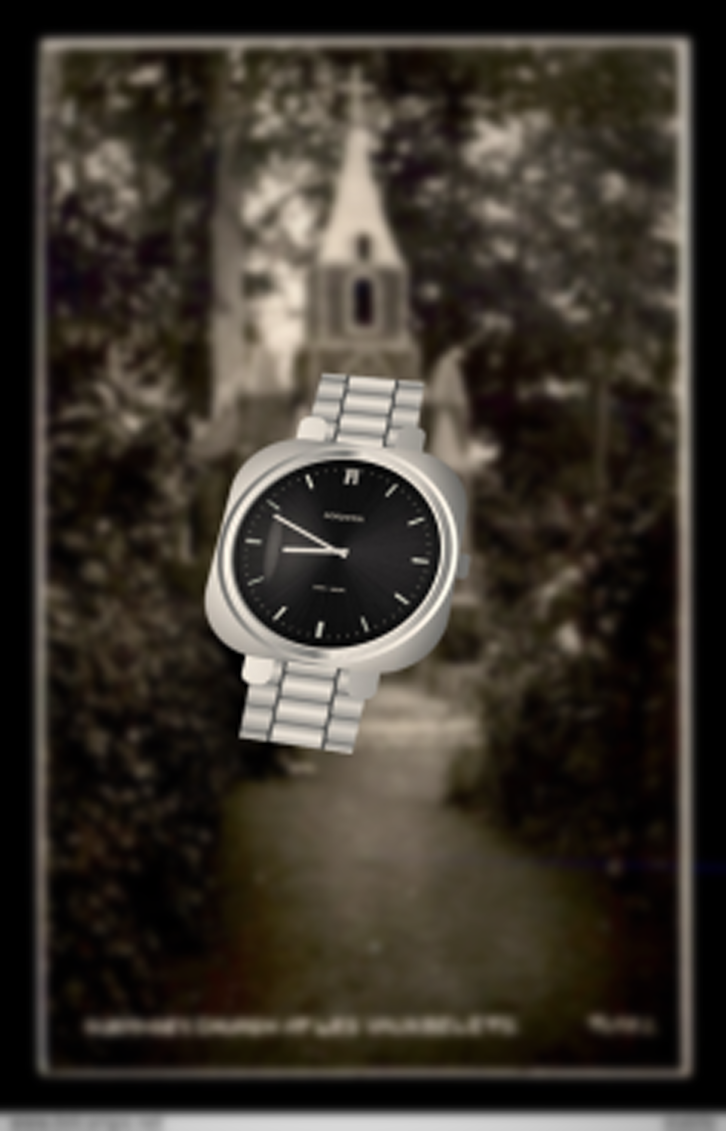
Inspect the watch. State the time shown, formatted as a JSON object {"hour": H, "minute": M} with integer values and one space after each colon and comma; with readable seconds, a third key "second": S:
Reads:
{"hour": 8, "minute": 49}
